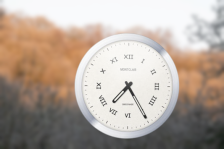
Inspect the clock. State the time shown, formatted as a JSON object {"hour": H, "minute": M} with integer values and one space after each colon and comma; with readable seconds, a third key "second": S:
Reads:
{"hour": 7, "minute": 25}
